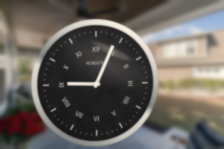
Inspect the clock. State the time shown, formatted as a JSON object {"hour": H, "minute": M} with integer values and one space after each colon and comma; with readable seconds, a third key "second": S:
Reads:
{"hour": 9, "minute": 4}
